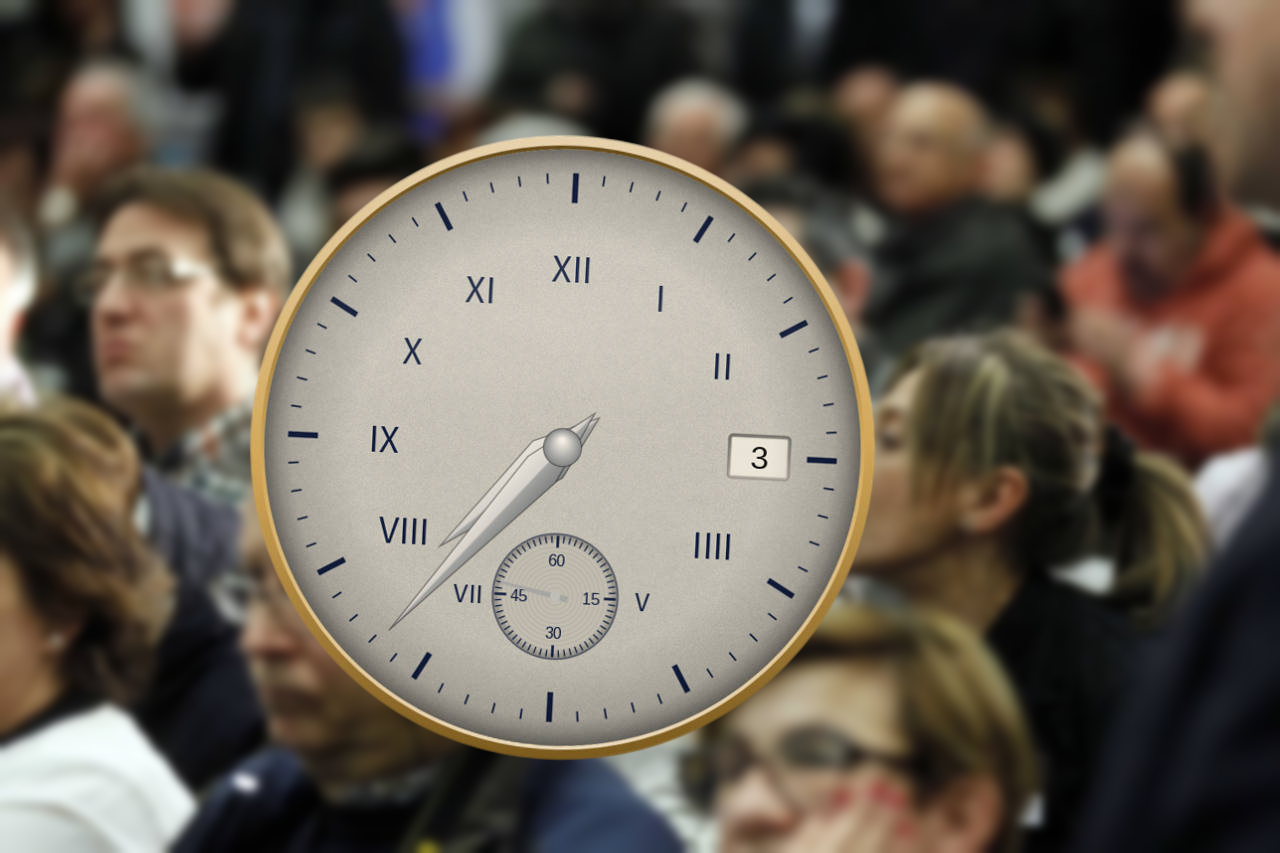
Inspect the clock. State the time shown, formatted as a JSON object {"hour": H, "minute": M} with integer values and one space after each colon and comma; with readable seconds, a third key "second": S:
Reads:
{"hour": 7, "minute": 36, "second": 47}
